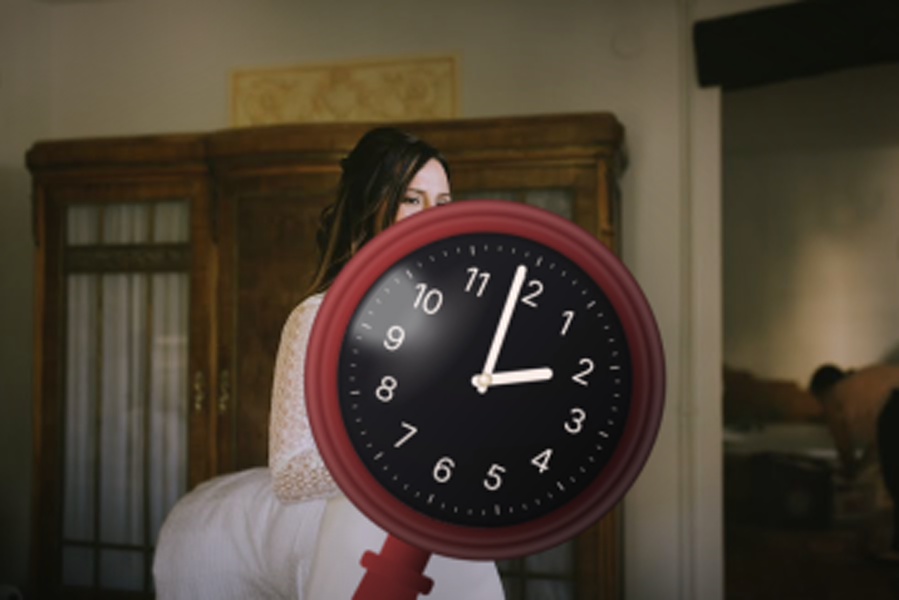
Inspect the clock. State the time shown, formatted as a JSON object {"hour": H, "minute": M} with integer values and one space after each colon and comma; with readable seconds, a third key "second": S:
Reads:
{"hour": 1, "minute": 59}
